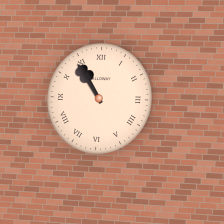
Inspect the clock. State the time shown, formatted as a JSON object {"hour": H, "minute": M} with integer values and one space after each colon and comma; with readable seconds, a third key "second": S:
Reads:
{"hour": 10, "minute": 54}
